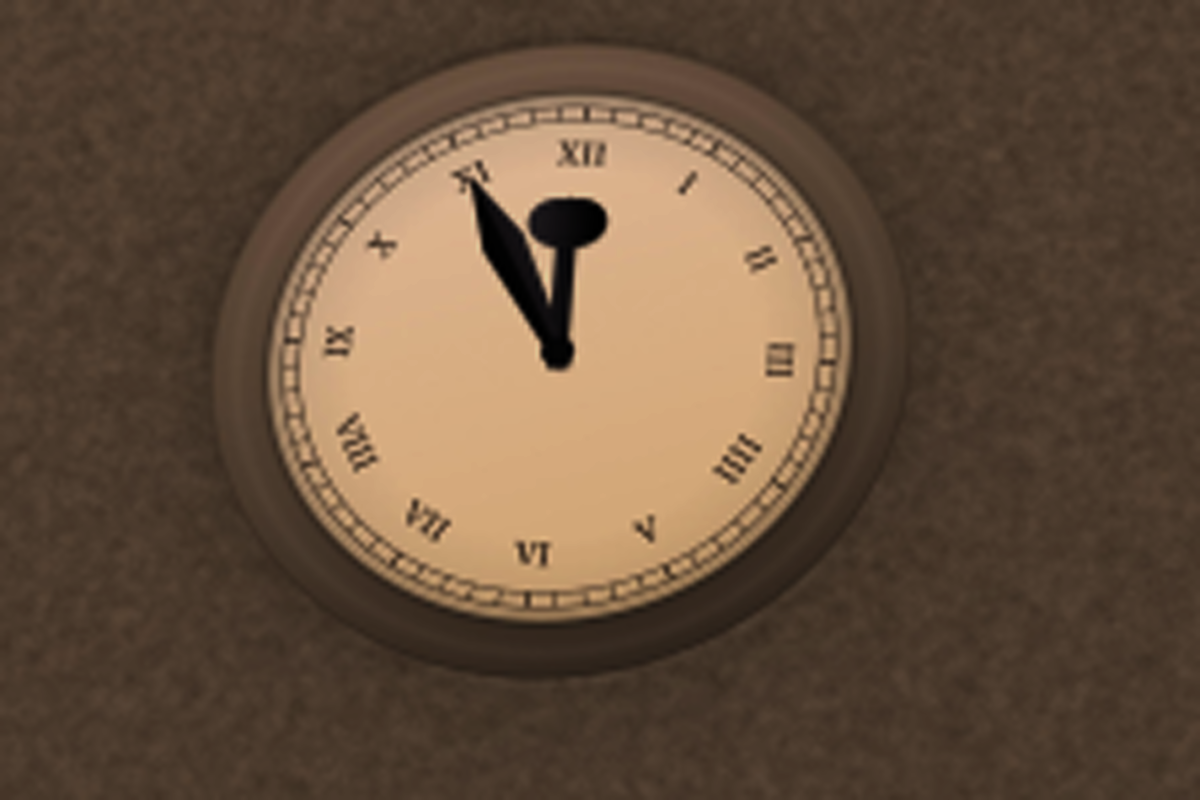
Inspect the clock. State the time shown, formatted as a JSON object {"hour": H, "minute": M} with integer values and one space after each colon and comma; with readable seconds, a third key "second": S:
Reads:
{"hour": 11, "minute": 55}
